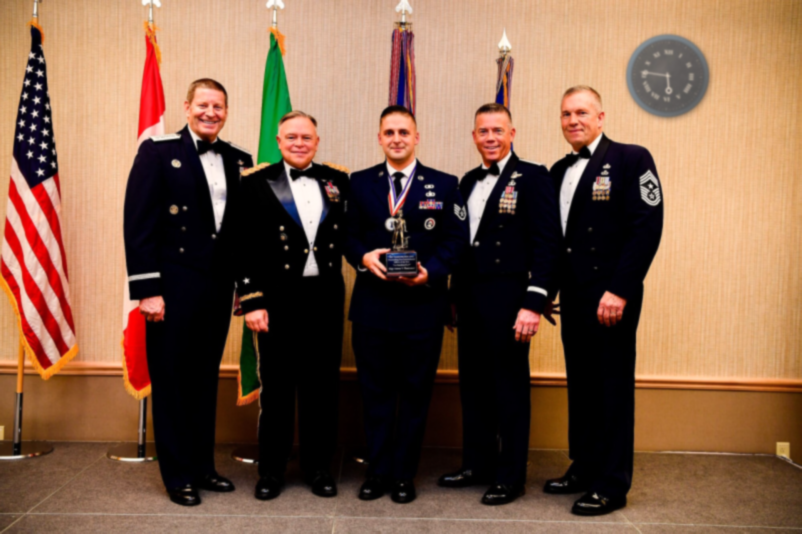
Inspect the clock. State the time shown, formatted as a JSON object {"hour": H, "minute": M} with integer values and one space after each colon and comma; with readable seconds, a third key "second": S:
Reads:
{"hour": 5, "minute": 46}
